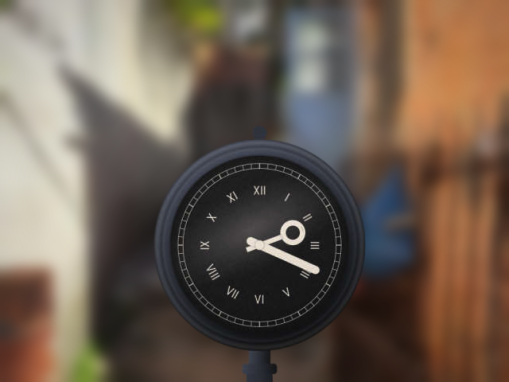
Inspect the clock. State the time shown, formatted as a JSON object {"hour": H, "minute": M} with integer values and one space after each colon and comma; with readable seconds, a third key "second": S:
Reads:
{"hour": 2, "minute": 19}
